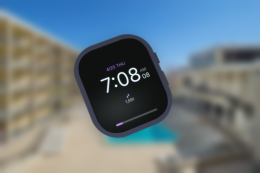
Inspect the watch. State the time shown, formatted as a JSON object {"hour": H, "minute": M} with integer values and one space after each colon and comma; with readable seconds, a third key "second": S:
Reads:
{"hour": 7, "minute": 8}
